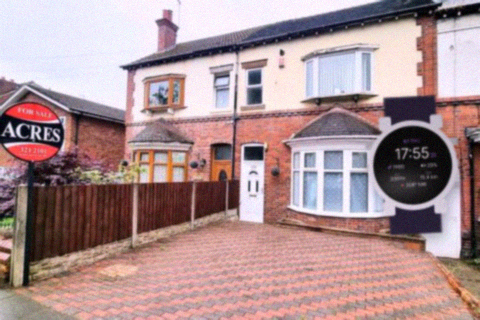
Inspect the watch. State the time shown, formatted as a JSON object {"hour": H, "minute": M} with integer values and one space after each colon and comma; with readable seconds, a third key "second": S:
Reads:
{"hour": 17, "minute": 55}
